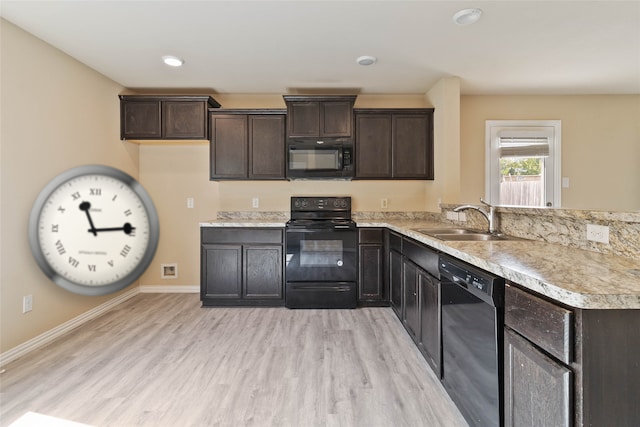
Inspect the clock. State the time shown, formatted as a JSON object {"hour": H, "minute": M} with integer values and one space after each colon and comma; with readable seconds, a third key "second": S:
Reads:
{"hour": 11, "minute": 14}
